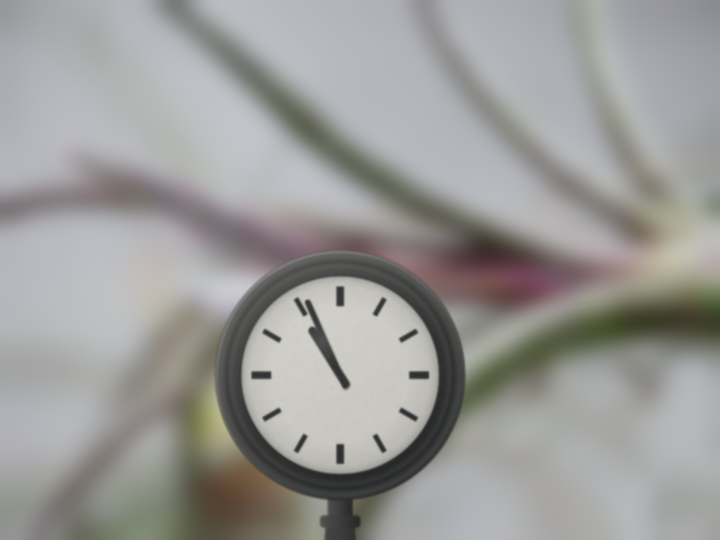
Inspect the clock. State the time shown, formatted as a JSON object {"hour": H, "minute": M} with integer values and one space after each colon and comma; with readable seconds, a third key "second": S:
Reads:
{"hour": 10, "minute": 56}
